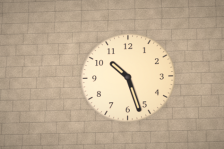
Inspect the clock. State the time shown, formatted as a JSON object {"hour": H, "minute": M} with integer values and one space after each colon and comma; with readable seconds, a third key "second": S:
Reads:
{"hour": 10, "minute": 27}
